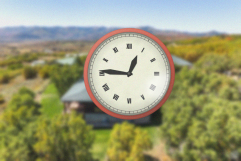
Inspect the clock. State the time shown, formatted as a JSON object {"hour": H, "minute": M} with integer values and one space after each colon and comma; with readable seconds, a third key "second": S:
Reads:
{"hour": 12, "minute": 46}
